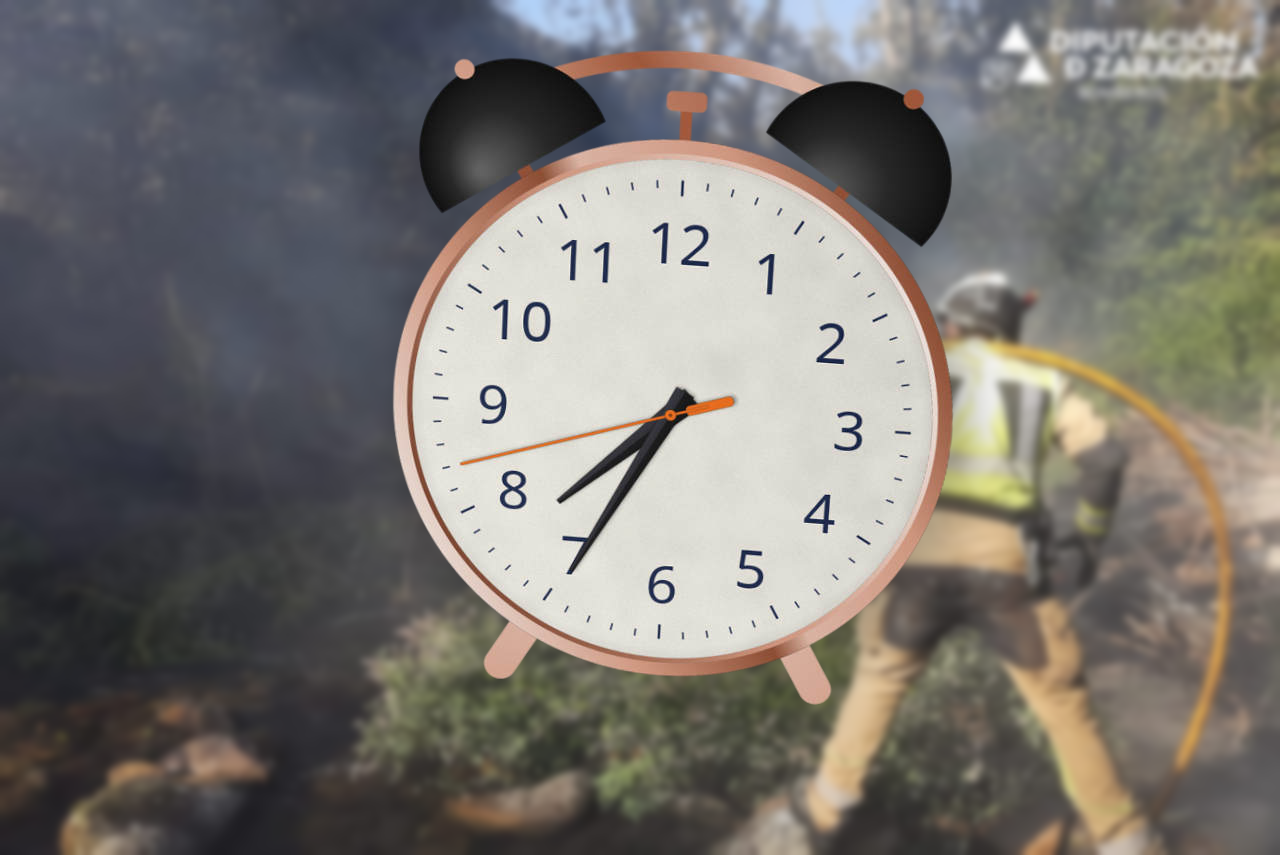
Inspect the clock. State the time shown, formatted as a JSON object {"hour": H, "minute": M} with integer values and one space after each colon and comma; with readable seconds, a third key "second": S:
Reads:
{"hour": 7, "minute": 34, "second": 42}
